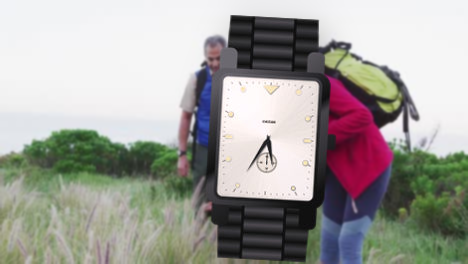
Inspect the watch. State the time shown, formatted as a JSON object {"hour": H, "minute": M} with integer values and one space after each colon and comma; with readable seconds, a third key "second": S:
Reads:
{"hour": 5, "minute": 35}
